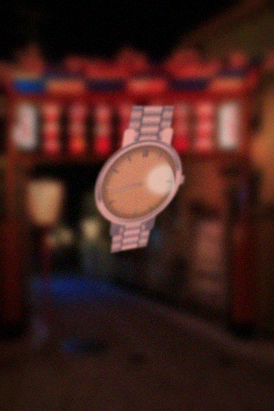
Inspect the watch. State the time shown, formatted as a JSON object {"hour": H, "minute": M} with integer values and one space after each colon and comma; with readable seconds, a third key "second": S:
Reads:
{"hour": 8, "minute": 43}
